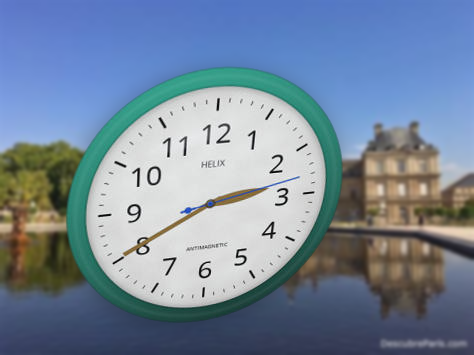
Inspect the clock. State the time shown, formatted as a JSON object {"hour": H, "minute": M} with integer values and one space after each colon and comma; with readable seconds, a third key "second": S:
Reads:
{"hour": 2, "minute": 40, "second": 13}
